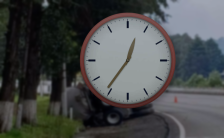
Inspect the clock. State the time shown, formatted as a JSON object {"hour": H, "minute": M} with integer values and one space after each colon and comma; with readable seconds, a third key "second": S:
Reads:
{"hour": 12, "minute": 36}
